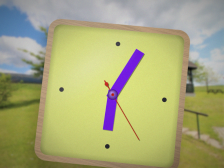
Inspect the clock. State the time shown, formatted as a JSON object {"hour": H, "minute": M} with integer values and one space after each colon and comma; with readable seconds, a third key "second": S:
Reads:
{"hour": 6, "minute": 4, "second": 24}
